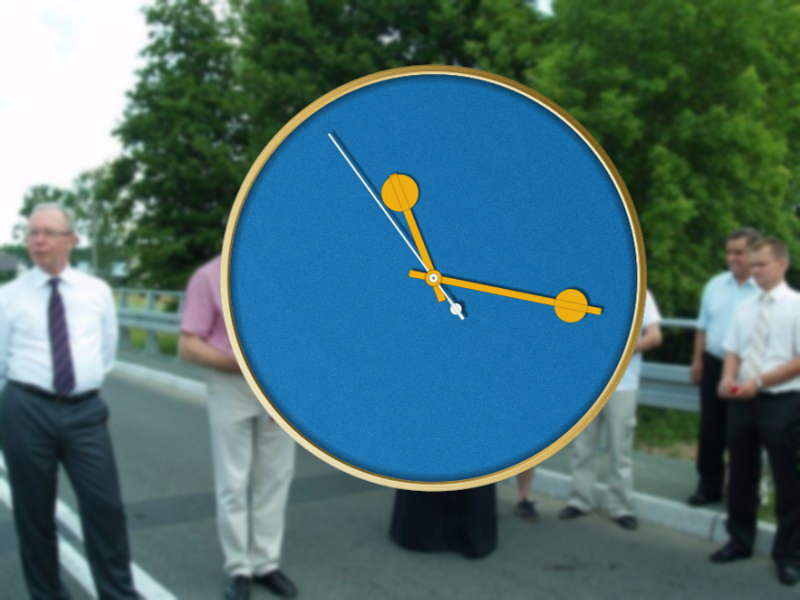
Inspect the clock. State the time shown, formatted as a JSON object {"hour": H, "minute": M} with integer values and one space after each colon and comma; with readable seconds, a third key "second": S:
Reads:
{"hour": 11, "minute": 16, "second": 54}
